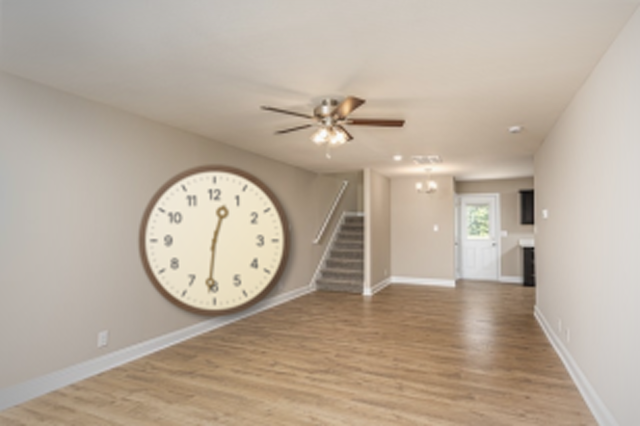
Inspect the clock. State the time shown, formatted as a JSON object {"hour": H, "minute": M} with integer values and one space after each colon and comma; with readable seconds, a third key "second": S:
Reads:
{"hour": 12, "minute": 31}
